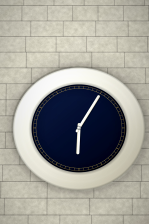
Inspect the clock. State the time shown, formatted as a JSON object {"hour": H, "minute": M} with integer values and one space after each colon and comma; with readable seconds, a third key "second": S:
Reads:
{"hour": 6, "minute": 5}
